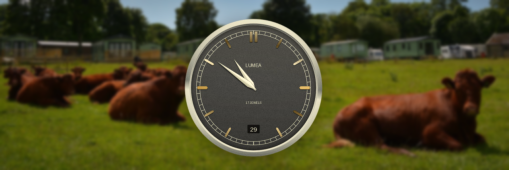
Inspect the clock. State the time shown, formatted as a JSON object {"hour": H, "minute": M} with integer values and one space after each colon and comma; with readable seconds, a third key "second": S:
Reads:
{"hour": 10, "minute": 51}
